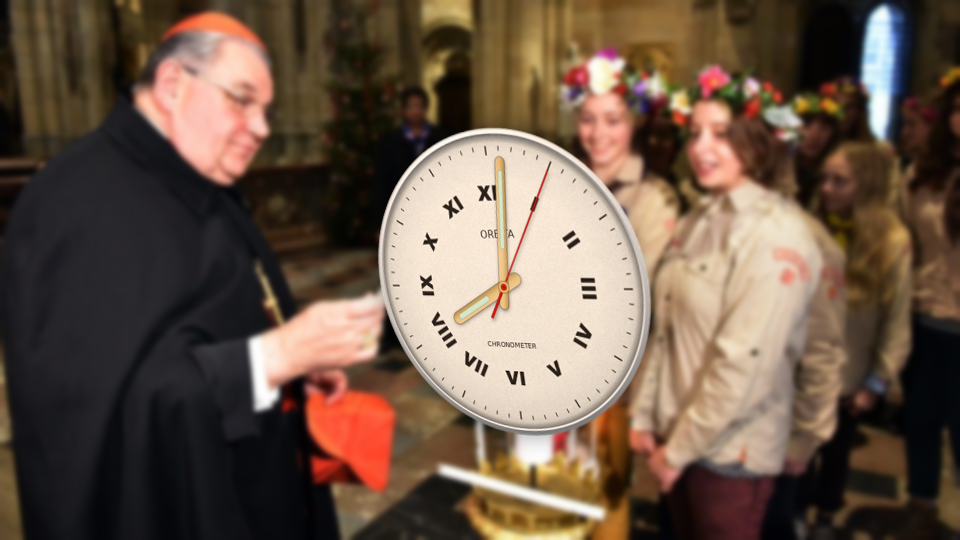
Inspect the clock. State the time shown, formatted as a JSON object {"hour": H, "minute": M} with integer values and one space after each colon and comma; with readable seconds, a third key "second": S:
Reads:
{"hour": 8, "minute": 1, "second": 5}
